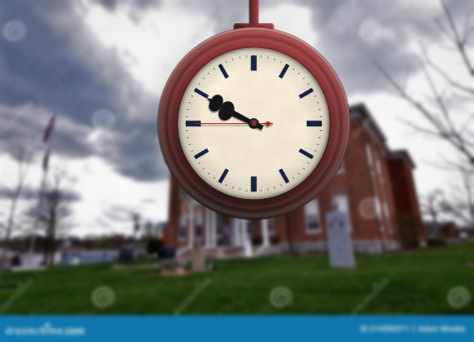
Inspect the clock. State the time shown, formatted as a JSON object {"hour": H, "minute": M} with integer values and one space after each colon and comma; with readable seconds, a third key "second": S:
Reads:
{"hour": 9, "minute": 49, "second": 45}
